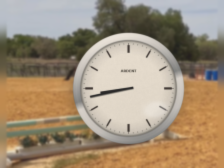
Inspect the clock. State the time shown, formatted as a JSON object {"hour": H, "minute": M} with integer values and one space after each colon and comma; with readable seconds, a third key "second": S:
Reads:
{"hour": 8, "minute": 43}
